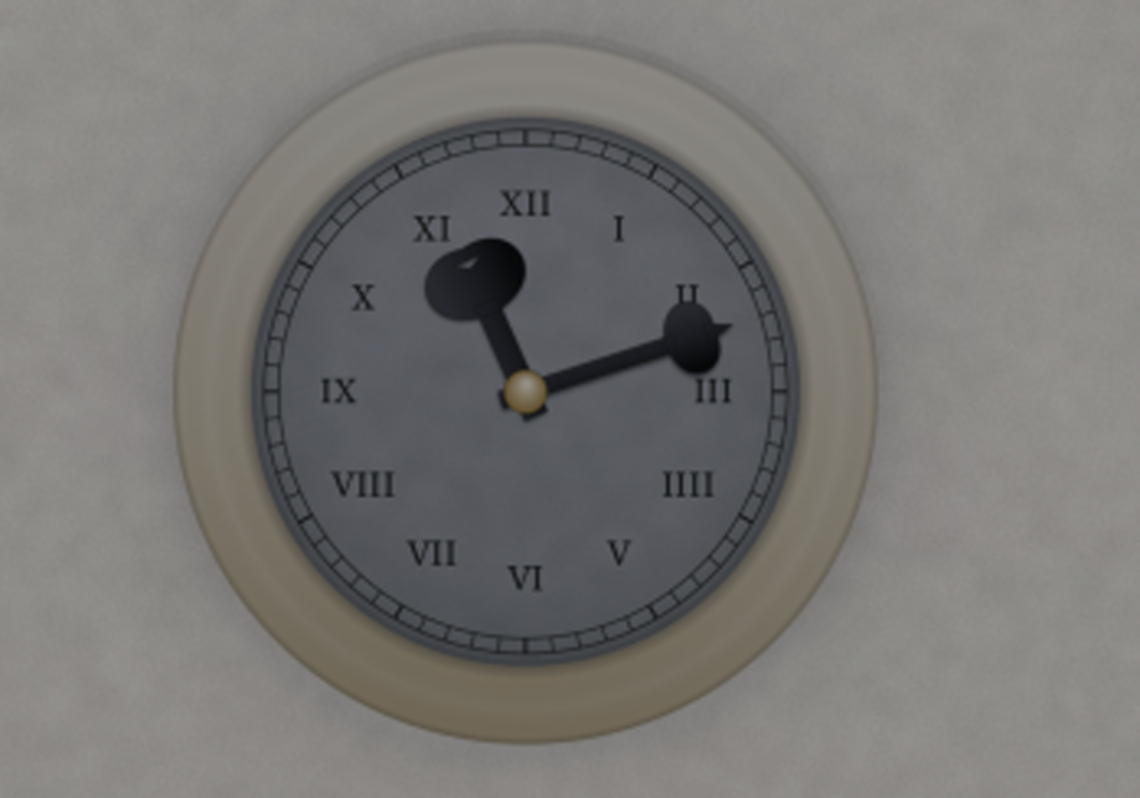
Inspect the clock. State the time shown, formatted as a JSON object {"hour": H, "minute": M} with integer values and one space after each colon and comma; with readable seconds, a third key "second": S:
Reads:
{"hour": 11, "minute": 12}
